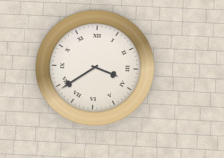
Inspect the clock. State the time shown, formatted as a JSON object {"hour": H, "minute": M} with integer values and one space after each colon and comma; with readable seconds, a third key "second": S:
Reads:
{"hour": 3, "minute": 39}
